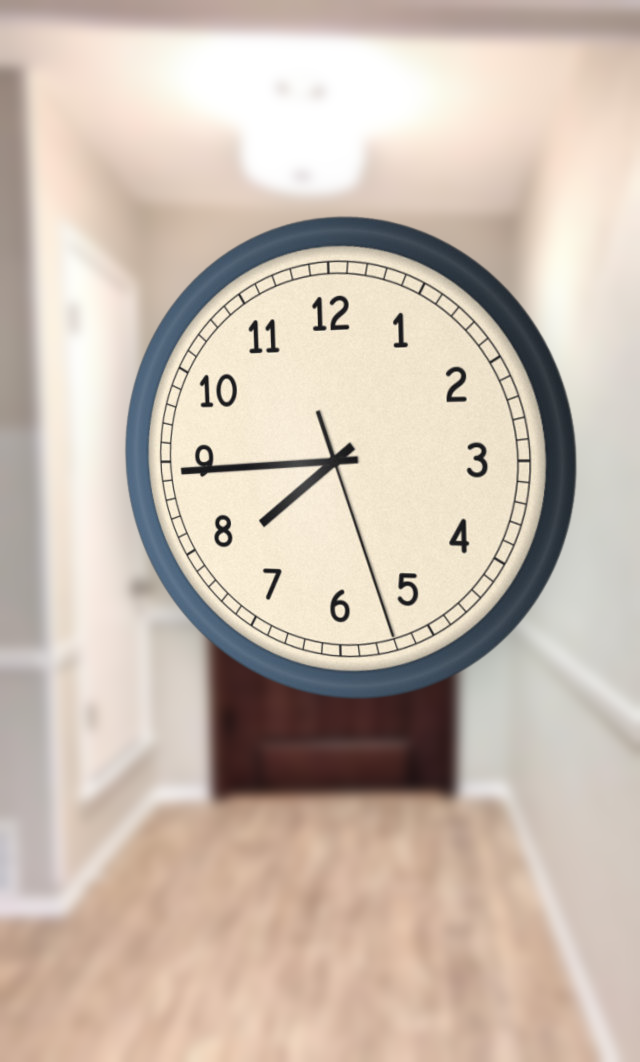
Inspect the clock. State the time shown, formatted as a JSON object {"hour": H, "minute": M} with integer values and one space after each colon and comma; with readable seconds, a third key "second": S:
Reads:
{"hour": 7, "minute": 44, "second": 27}
